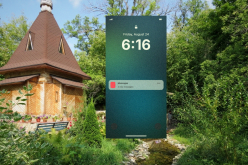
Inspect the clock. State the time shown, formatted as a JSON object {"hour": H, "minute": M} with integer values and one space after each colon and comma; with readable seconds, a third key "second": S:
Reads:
{"hour": 6, "minute": 16}
